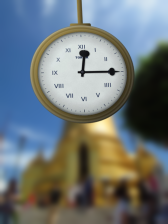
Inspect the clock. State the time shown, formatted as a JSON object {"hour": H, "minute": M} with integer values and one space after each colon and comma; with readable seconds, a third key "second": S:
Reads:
{"hour": 12, "minute": 15}
